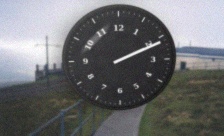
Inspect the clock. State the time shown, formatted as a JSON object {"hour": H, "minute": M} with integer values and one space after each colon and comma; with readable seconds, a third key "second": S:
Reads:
{"hour": 2, "minute": 11}
